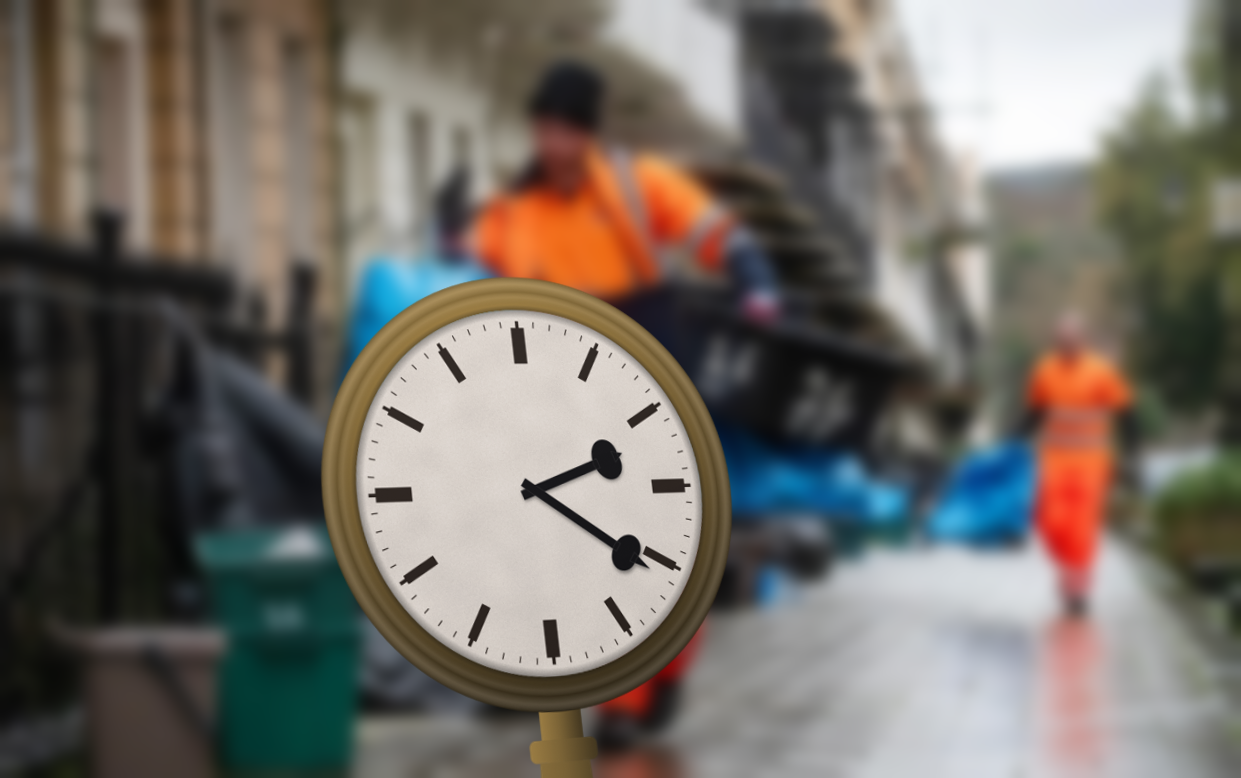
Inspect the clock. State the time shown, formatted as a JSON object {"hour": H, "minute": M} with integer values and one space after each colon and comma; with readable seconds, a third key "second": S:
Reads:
{"hour": 2, "minute": 21}
